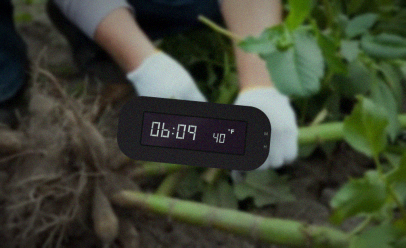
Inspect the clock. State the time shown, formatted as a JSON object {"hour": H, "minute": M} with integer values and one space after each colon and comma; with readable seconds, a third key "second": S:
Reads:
{"hour": 6, "minute": 9}
